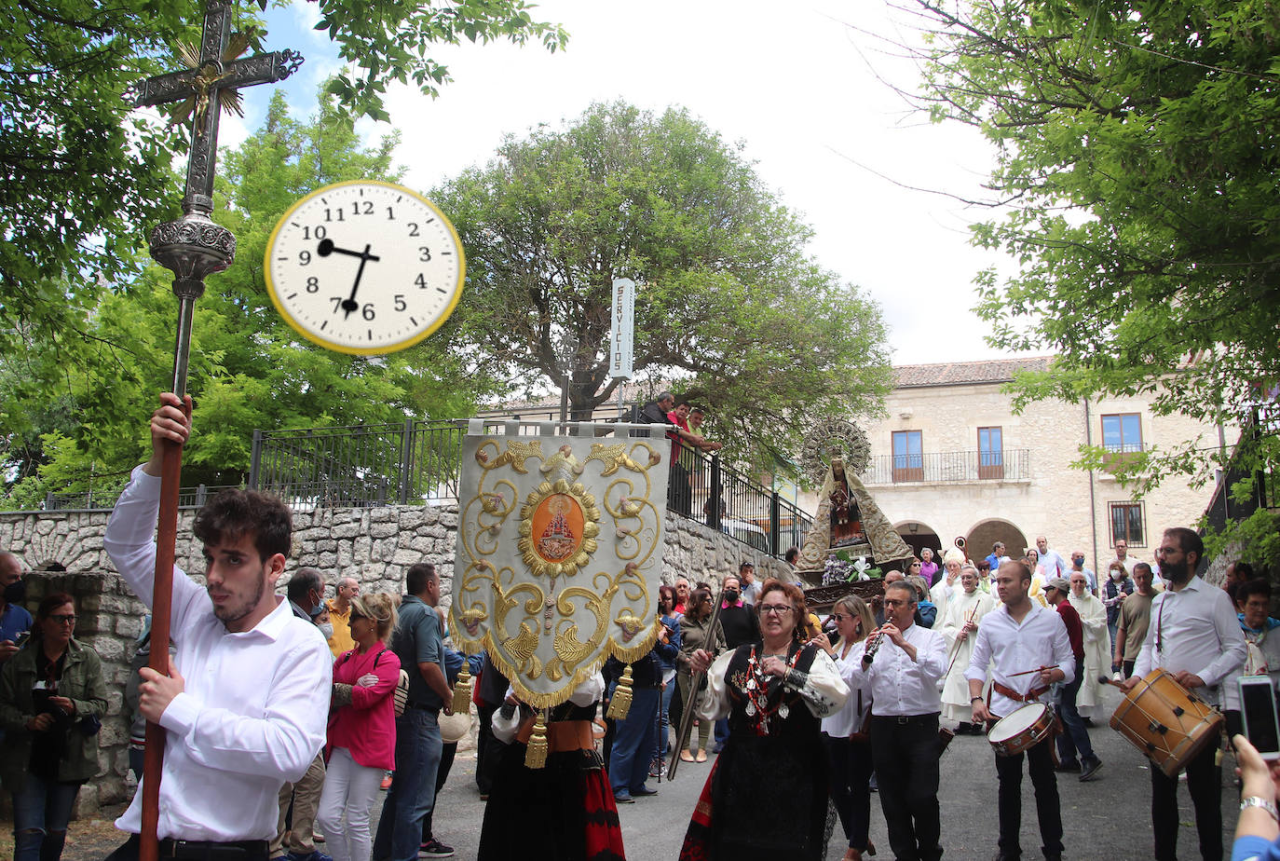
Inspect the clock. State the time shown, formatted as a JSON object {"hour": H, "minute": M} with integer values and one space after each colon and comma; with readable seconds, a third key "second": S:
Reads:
{"hour": 9, "minute": 33}
